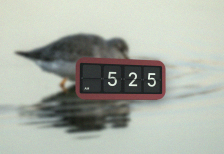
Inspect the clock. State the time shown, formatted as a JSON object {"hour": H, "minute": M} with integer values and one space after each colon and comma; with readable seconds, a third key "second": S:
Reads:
{"hour": 5, "minute": 25}
